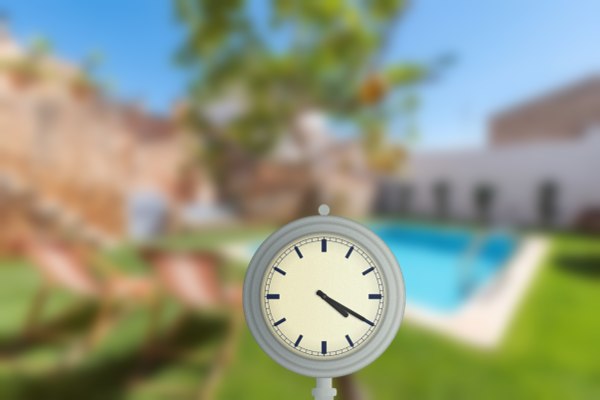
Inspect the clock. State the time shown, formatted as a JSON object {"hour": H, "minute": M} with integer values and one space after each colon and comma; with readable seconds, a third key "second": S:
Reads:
{"hour": 4, "minute": 20}
